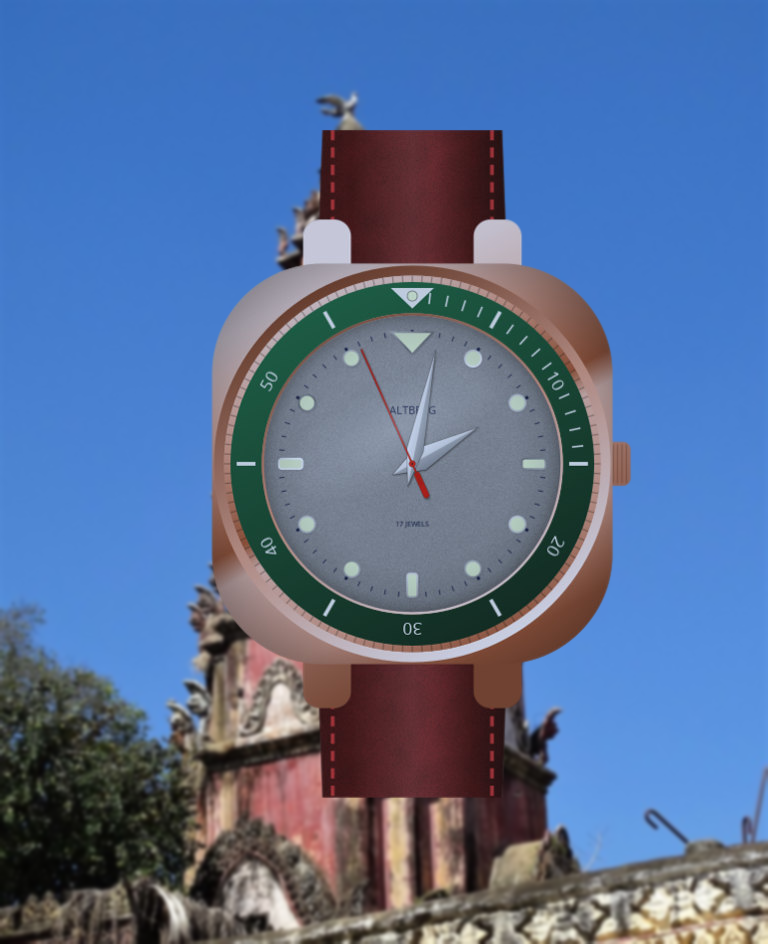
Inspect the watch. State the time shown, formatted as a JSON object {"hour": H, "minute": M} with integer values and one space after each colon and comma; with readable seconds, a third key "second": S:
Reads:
{"hour": 2, "minute": 1, "second": 56}
